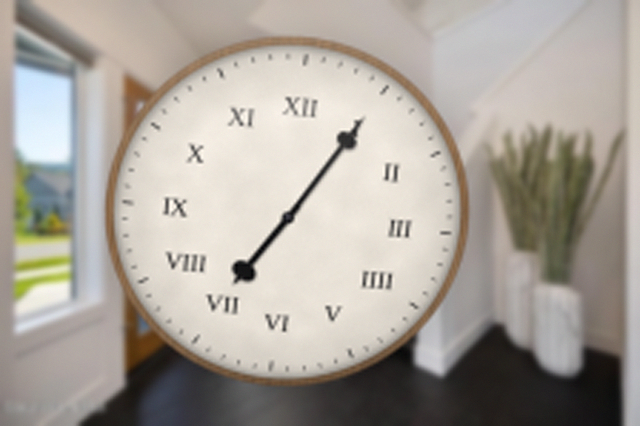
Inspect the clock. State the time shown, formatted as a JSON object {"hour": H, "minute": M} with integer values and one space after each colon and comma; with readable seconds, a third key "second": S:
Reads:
{"hour": 7, "minute": 5}
